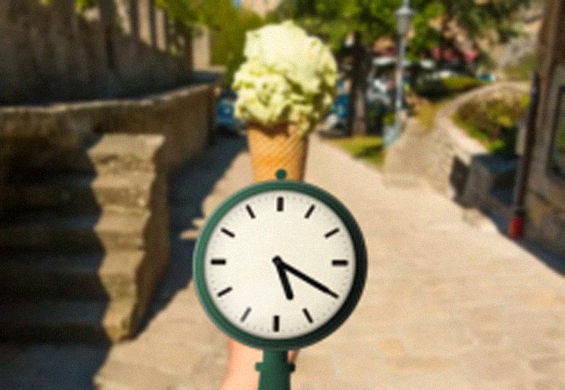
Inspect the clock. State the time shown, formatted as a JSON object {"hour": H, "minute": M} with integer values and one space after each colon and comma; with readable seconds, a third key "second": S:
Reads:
{"hour": 5, "minute": 20}
